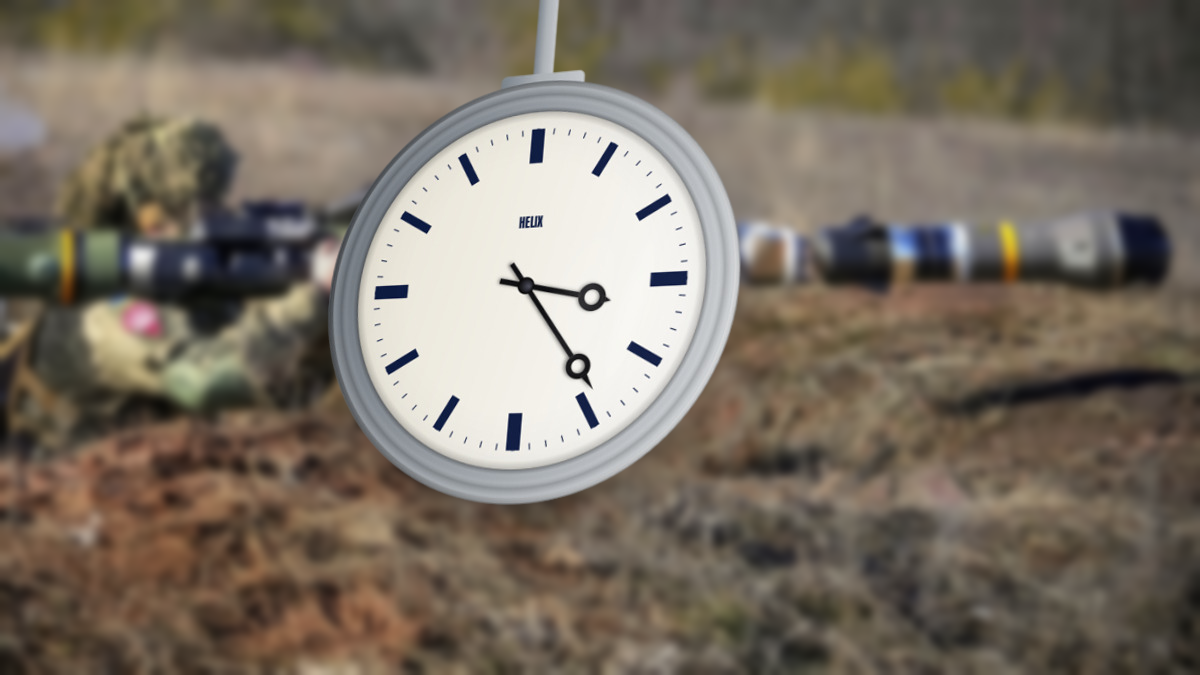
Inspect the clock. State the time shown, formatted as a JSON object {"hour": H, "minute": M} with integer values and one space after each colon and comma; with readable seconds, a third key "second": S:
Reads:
{"hour": 3, "minute": 24}
